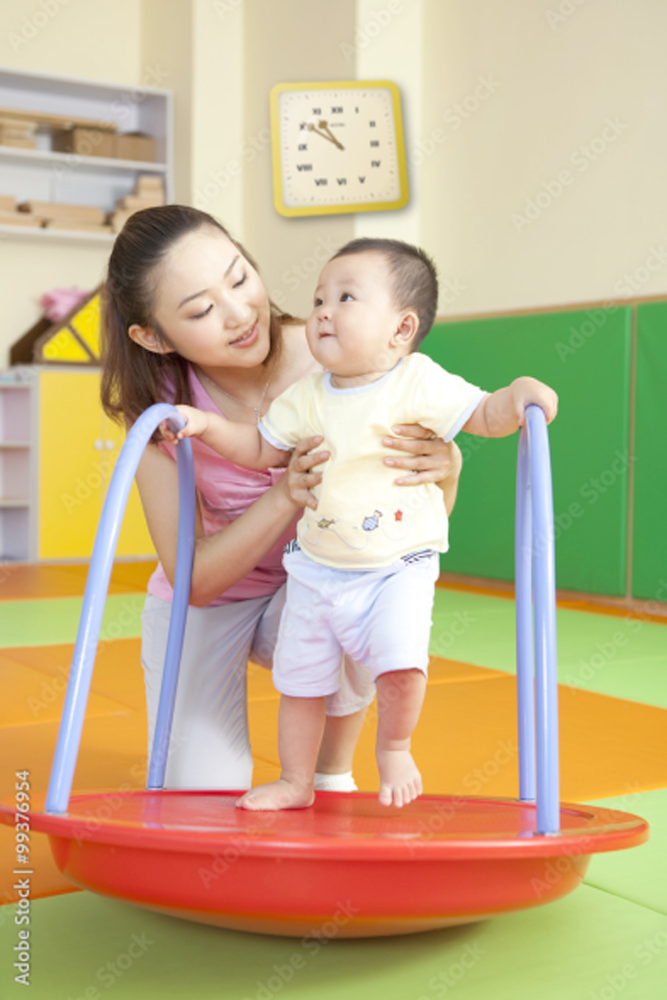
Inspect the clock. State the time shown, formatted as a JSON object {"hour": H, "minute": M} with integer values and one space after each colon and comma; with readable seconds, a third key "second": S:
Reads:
{"hour": 10, "minute": 51}
